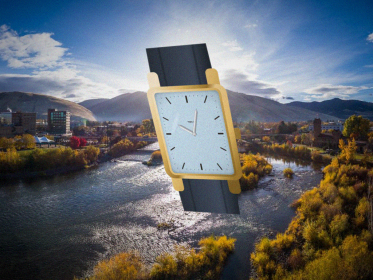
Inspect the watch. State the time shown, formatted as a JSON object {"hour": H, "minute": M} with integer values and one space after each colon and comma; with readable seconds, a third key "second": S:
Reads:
{"hour": 10, "minute": 3}
